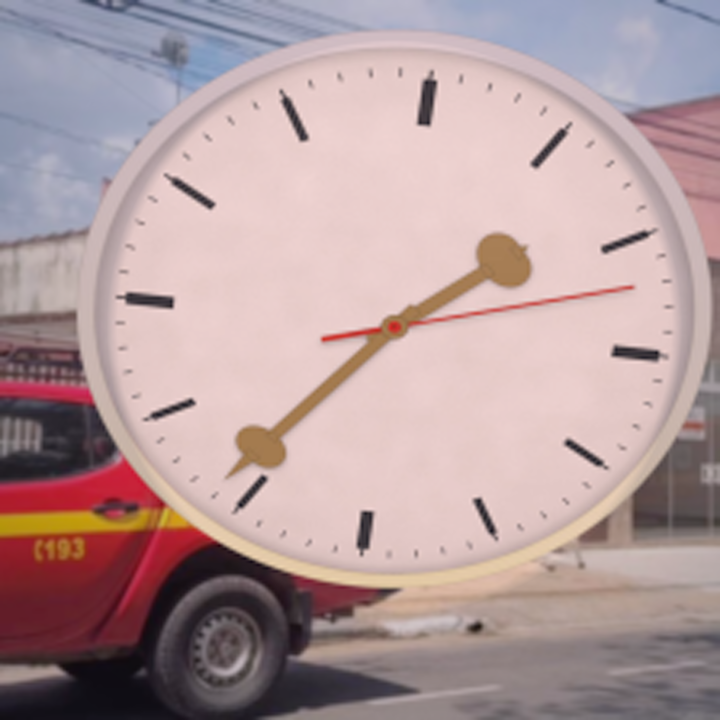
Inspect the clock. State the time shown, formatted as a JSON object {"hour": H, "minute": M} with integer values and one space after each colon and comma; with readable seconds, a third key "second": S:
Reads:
{"hour": 1, "minute": 36, "second": 12}
